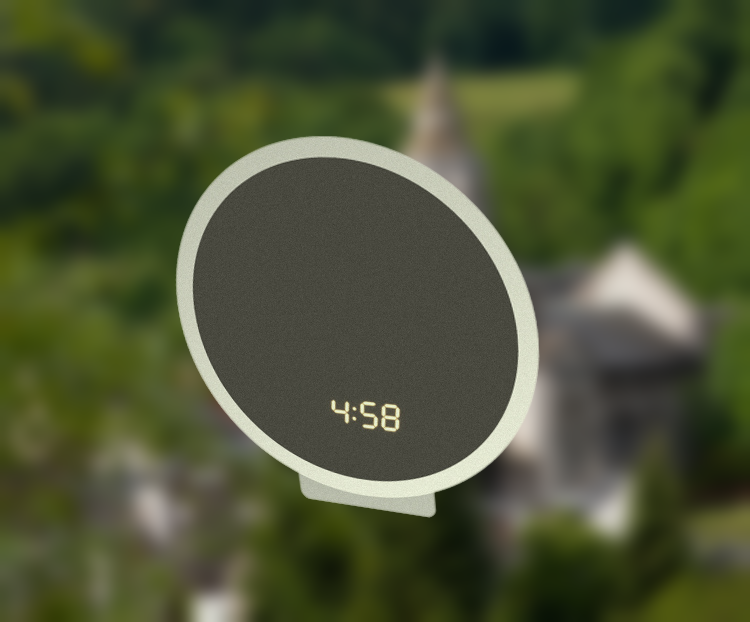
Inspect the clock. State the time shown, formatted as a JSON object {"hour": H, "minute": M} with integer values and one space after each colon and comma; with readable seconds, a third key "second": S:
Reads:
{"hour": 4, "minute": 58}
